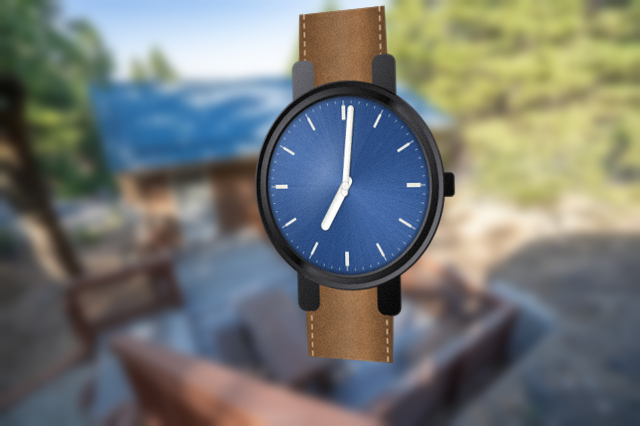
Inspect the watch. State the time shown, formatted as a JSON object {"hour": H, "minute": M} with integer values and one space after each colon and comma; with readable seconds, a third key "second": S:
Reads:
{"hour": 7, "minute": 1}
